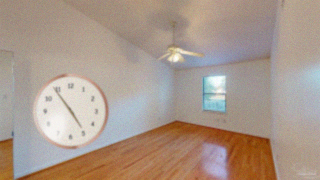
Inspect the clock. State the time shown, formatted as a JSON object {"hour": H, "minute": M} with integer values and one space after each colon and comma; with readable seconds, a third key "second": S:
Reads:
{"hour": 4, "minute": 54}
